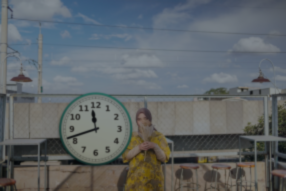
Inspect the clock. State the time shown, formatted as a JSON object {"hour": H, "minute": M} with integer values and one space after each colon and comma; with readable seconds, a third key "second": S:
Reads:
{"hour": 11, "minute": 42}
